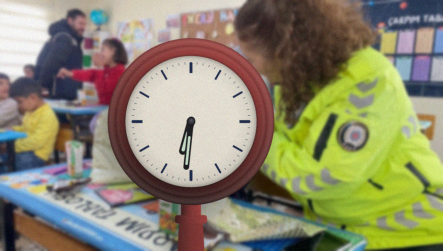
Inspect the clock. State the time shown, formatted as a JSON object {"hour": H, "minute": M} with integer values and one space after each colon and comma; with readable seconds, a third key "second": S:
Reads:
{"hour": 6, "minute": 31}
